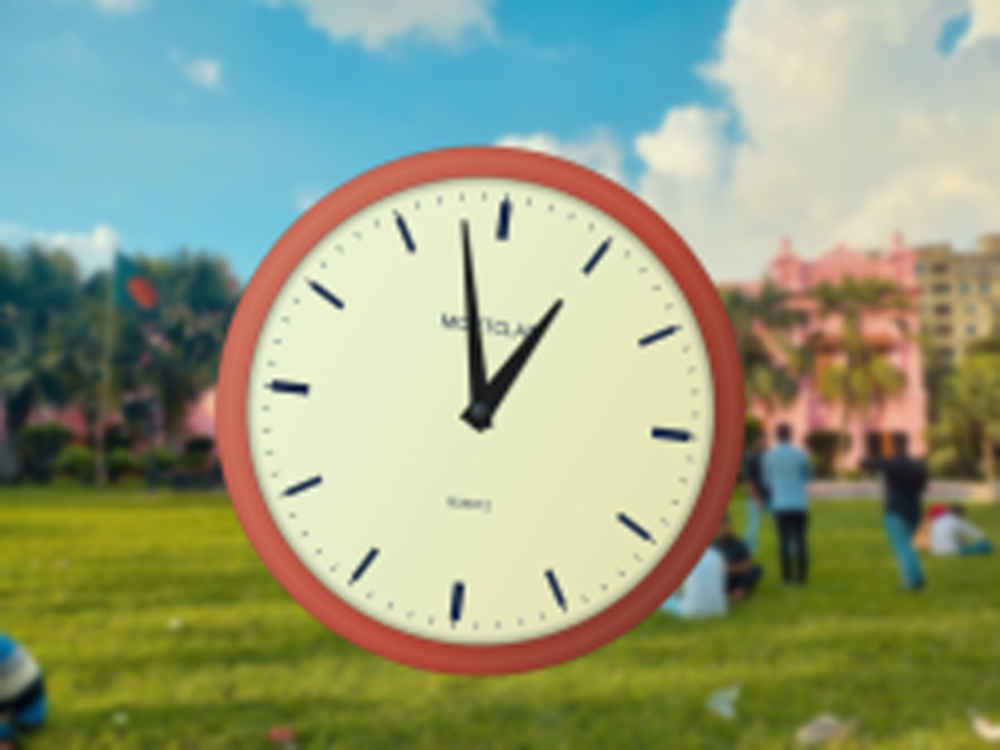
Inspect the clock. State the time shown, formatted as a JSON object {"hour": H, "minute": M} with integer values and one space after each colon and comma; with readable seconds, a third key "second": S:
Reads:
{"hour": 12, "minute": 58}
